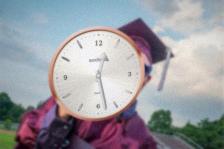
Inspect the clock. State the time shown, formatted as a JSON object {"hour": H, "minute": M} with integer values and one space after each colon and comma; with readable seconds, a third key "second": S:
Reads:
{"hour": 12, "minute": 28}
